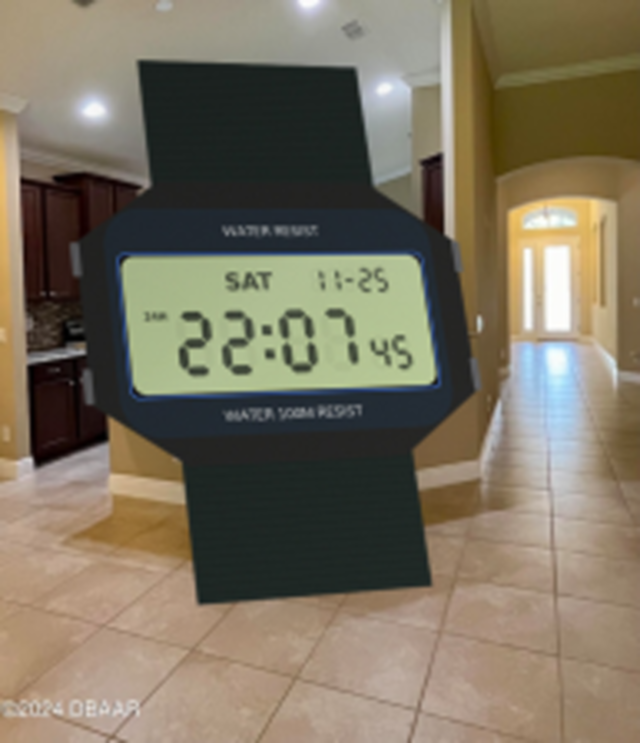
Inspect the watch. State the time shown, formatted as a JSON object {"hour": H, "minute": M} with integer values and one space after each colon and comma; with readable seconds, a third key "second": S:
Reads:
{"hour": 22, "minute": 7, "second": 45}
